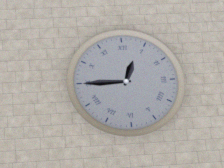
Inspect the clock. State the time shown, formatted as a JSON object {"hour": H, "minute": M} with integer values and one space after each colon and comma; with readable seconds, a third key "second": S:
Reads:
{"hour": 12, "minute": 45}
